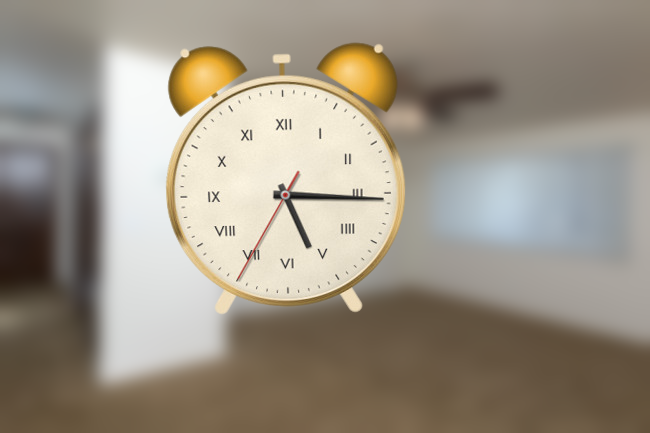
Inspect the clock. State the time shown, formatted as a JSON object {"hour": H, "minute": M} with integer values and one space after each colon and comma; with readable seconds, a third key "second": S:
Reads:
{"hour": 5, "minute": 15, "second": 35}
